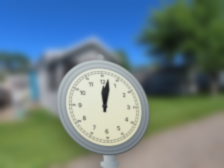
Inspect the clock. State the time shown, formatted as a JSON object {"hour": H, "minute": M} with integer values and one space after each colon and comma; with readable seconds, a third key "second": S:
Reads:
{"hour": 12, "minute": 2}
